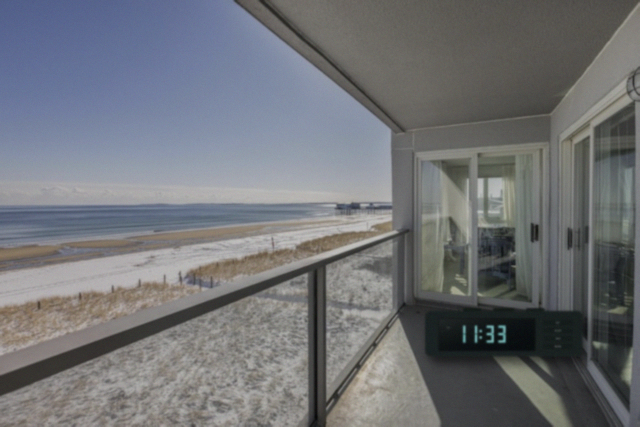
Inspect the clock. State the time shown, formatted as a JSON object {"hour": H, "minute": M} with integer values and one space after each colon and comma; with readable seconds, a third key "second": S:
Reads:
{"hour": 11, "minute": 33}
